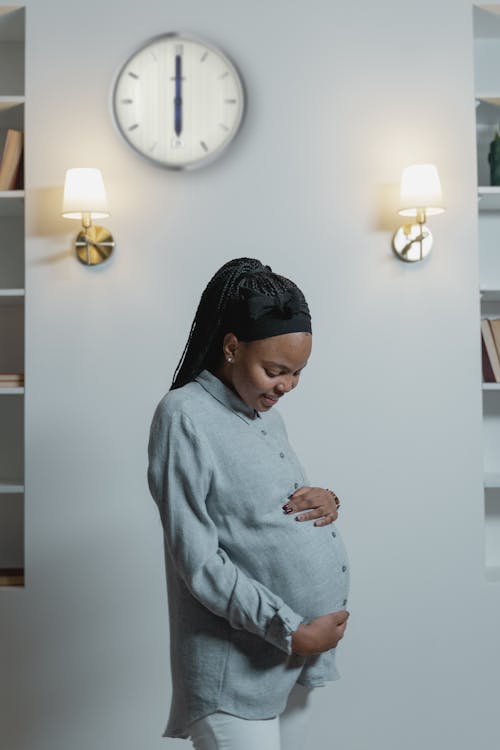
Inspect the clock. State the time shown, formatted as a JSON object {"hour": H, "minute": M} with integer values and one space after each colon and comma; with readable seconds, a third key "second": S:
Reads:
{"hour": 6, "minute": 0}
